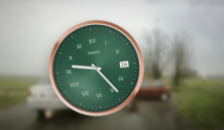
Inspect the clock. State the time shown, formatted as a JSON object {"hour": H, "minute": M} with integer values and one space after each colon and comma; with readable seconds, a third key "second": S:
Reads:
{"hour": 9, "minute": 24}
